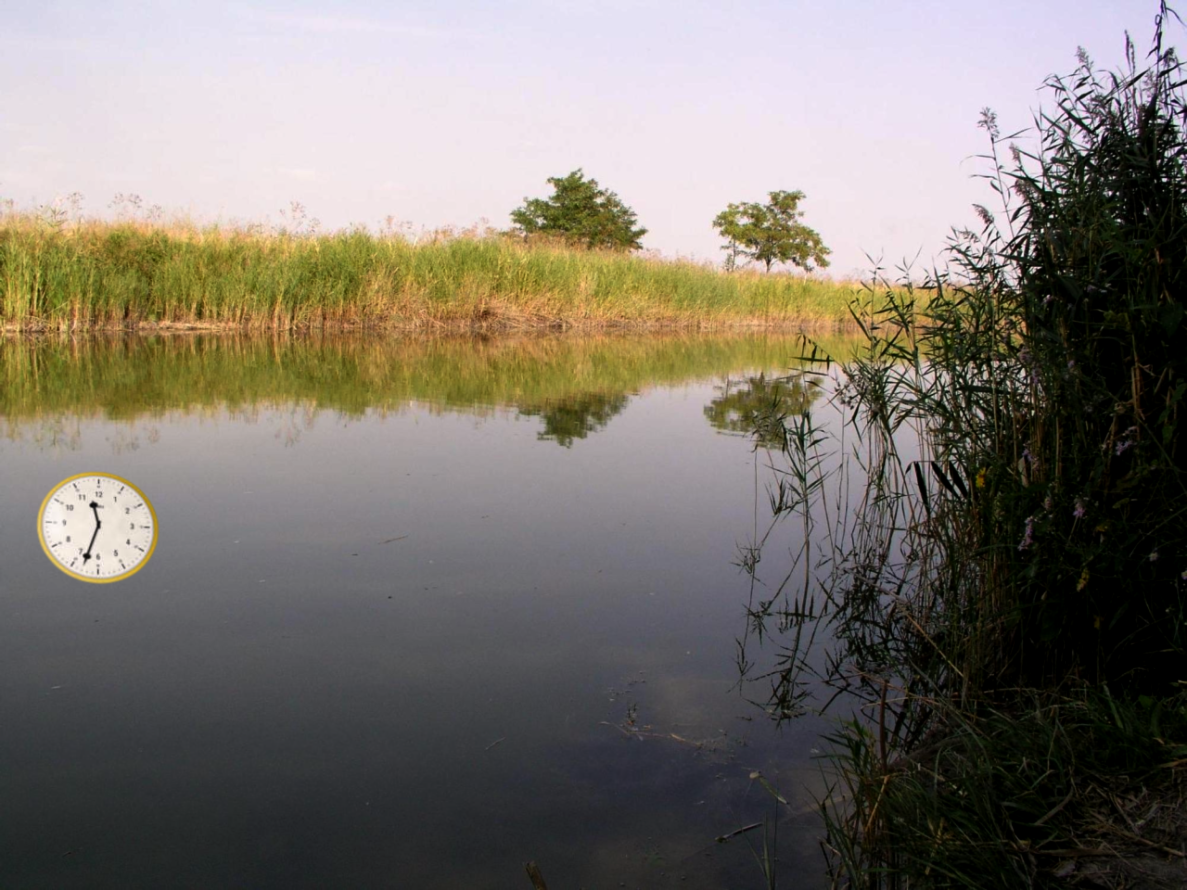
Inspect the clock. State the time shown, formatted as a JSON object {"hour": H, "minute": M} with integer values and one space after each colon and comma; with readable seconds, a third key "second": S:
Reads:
{"hour": 11, "minute": 33}
